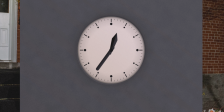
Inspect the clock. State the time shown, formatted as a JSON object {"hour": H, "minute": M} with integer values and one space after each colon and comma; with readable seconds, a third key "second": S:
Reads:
{"hour": 12, "minute": 36}
